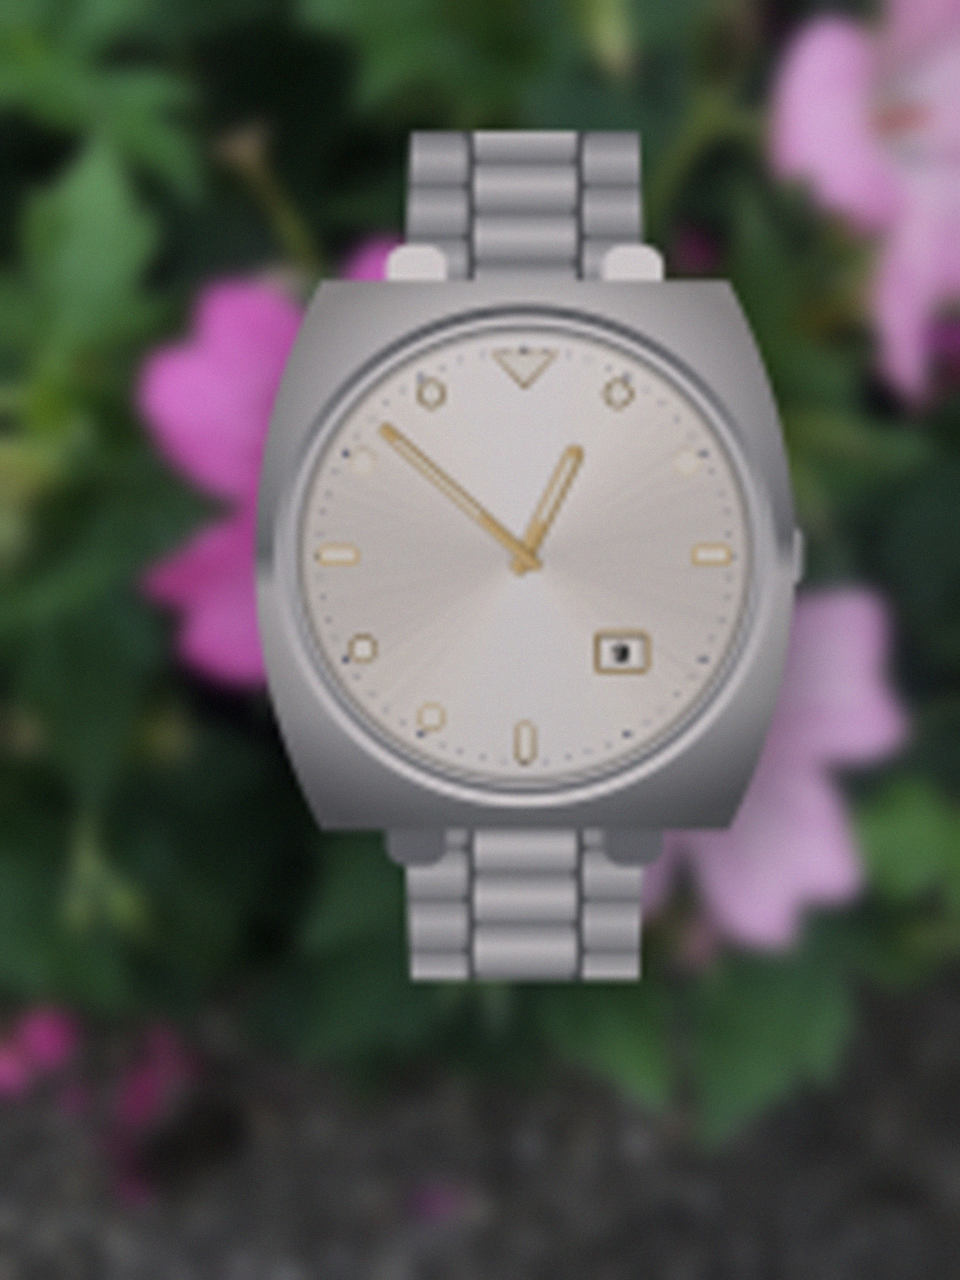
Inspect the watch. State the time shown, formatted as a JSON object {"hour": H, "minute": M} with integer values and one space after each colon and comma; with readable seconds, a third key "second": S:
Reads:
{"hour": 12, "minute": 52}
